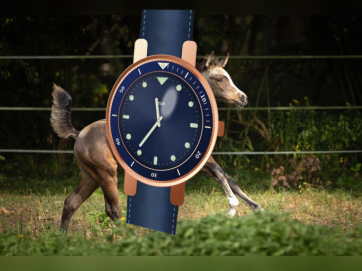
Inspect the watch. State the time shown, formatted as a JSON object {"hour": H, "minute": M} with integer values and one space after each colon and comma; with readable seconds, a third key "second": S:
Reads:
{"hour": 11, "minute": 36}
